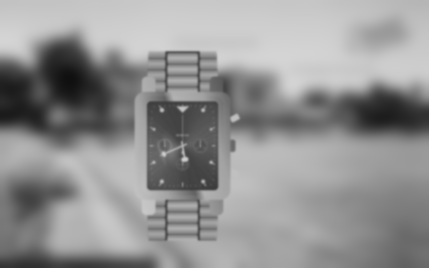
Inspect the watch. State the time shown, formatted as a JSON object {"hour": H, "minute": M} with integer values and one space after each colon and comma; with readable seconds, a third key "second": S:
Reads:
{"hour": 5, "minute": 41}
